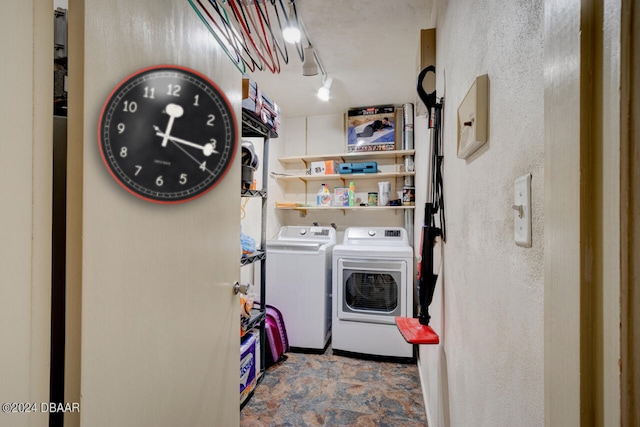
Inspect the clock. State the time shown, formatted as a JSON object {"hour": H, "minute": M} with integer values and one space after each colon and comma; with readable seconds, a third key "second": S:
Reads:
{"hour": 12, "minute": 16, "second": 20}
